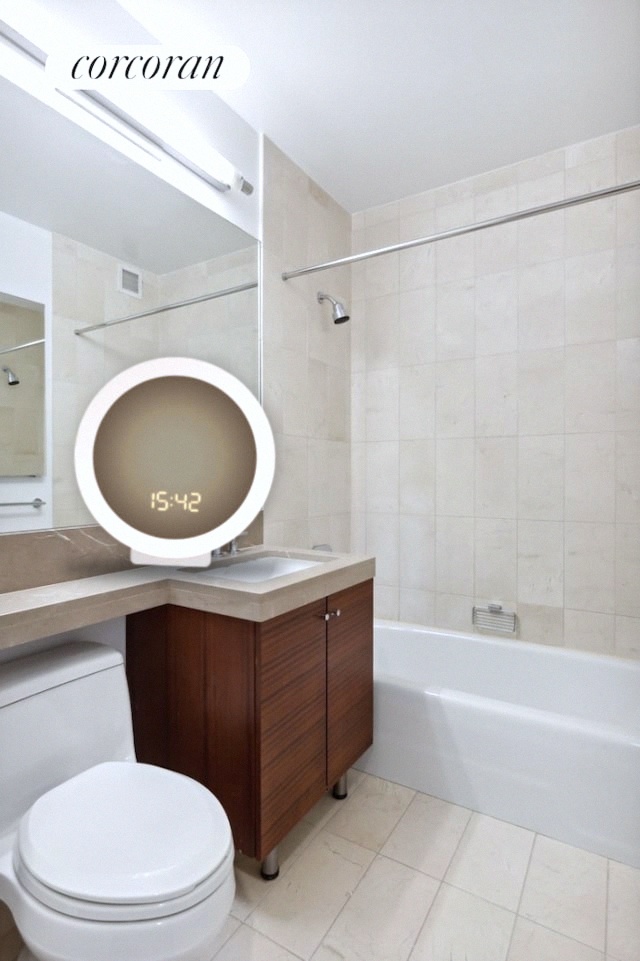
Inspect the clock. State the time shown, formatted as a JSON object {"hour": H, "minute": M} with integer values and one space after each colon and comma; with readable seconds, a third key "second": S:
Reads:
{"hour": 15, "minute": 42}
